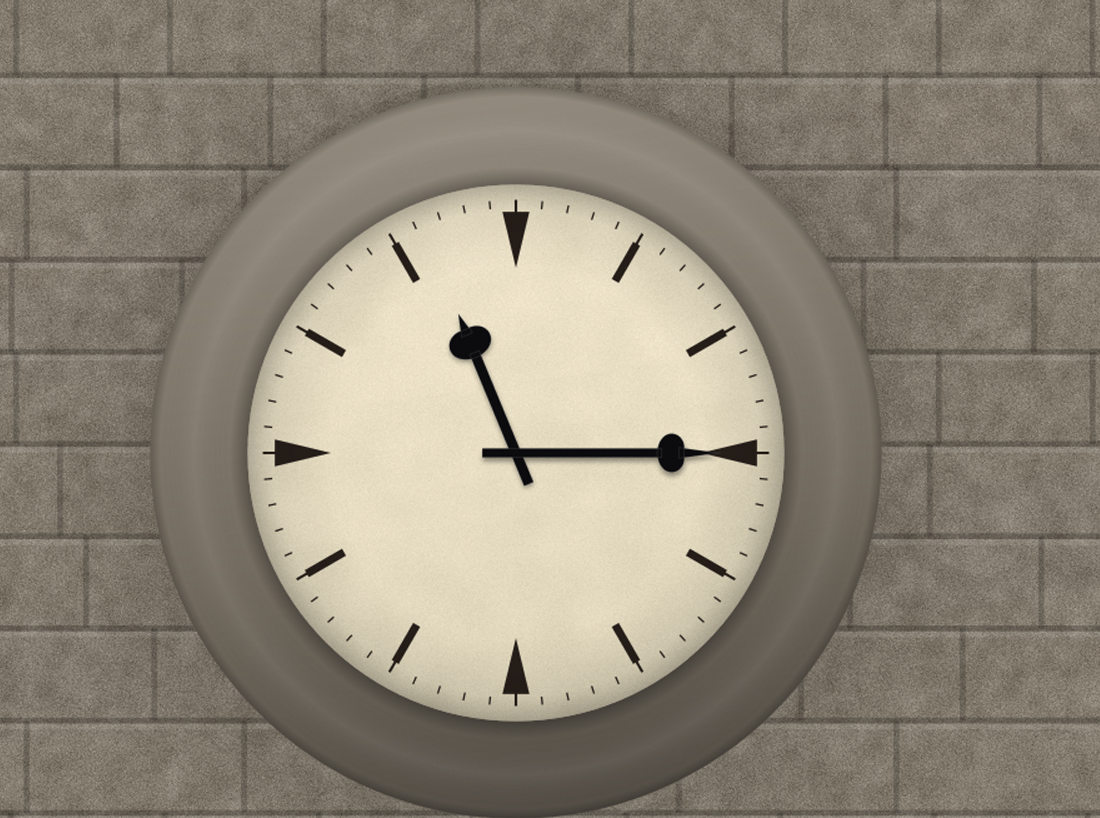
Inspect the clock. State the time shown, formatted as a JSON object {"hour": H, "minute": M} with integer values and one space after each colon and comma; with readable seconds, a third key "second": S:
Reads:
{"hour": 11, "minute": 15}
